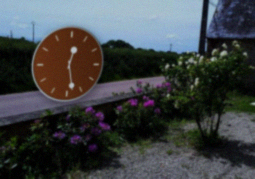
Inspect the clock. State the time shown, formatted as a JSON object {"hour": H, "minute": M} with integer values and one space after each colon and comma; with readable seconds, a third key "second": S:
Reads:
{"hour": 12, "minute": 28}
